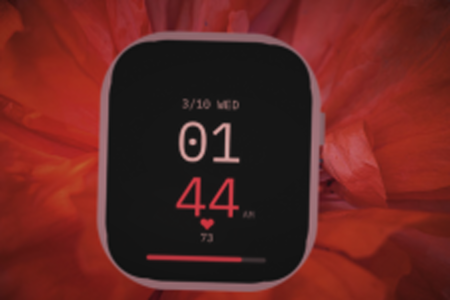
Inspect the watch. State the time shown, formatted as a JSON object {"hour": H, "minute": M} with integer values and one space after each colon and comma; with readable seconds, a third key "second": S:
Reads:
{"hour": 1, "minute": 44}
